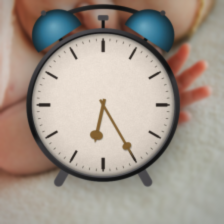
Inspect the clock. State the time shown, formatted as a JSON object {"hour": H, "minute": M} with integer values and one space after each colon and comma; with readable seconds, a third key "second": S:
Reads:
{"hour": 6, "minute": 25}
